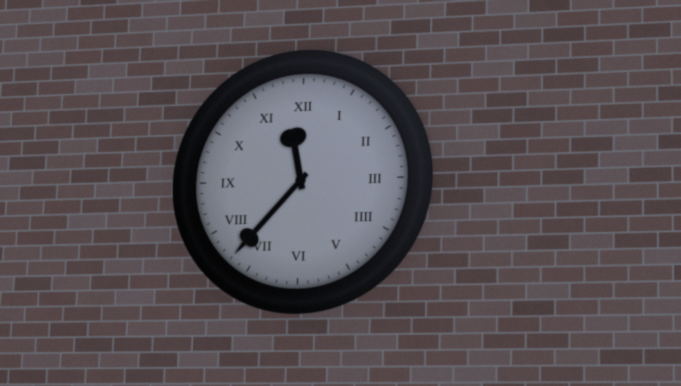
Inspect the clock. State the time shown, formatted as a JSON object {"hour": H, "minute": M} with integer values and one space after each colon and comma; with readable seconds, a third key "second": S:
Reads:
{"hour": 11, "minute": 37}
